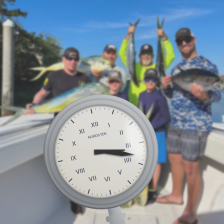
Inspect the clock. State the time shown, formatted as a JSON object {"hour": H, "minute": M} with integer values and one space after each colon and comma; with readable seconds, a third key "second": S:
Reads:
{"hour": 3, "minute": 18}
